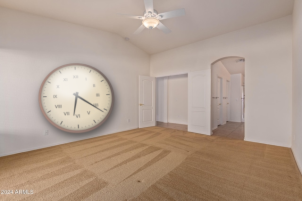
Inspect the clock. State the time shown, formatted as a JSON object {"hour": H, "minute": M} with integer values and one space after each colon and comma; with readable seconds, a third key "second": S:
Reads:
{"hour": 6, "minute": 21}
